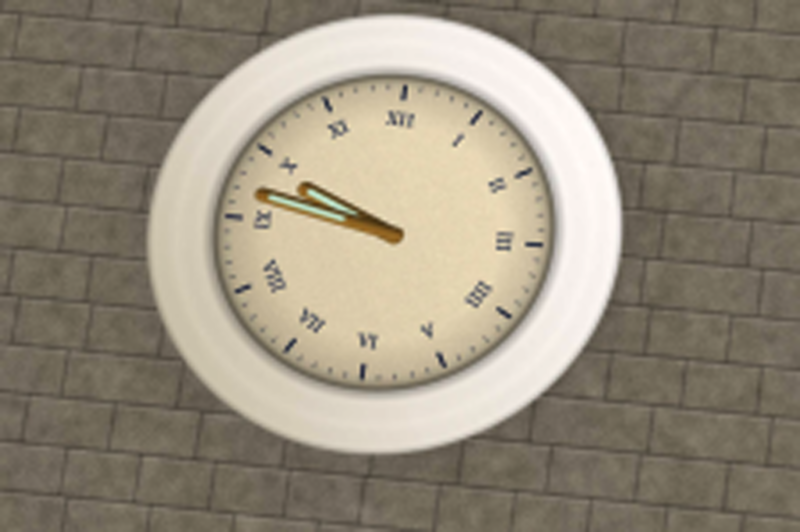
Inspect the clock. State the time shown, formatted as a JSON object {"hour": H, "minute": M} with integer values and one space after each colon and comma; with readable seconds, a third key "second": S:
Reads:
{"hour": 9, "minute": 47}
